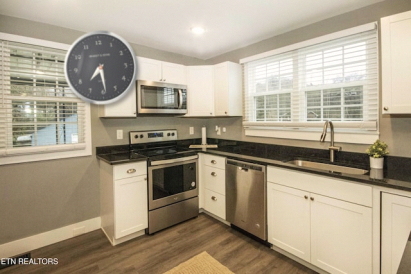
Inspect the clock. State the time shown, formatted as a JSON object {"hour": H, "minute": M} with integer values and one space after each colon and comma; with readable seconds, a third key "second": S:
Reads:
{"hour": 7, "minute": 29}
